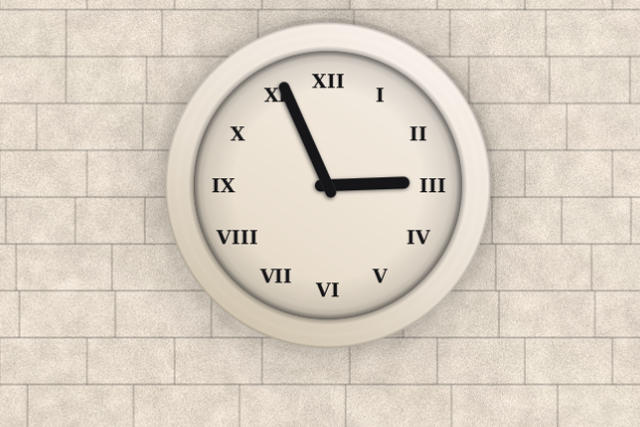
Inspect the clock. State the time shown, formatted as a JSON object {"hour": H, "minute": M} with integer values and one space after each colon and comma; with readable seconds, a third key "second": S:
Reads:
{"hour": 2, "minute": 56}
